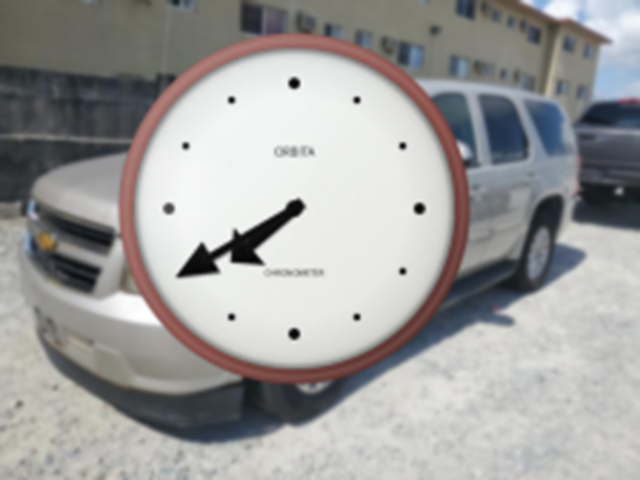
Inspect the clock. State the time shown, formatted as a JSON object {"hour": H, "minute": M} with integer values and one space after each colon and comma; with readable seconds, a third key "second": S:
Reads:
{"hour": 7, "minute": 40}
